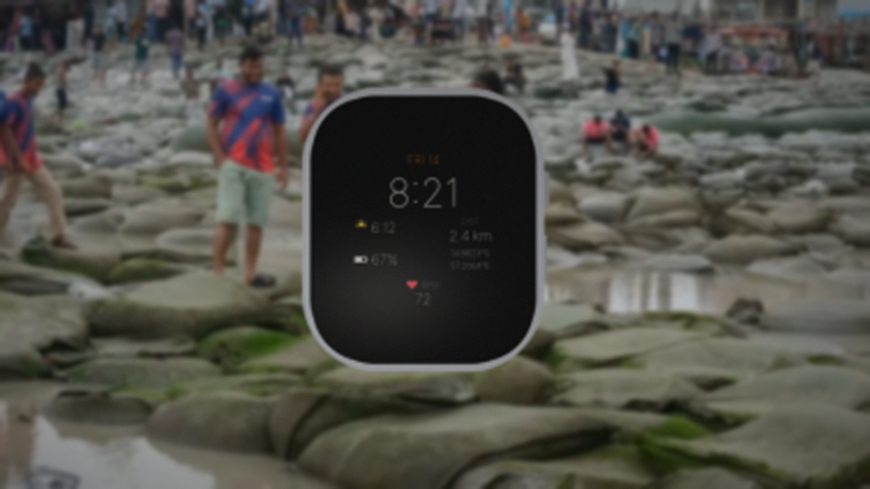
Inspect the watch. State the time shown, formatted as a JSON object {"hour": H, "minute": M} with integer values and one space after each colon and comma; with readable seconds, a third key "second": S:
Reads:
{"hour": 8, "minute": 21}
